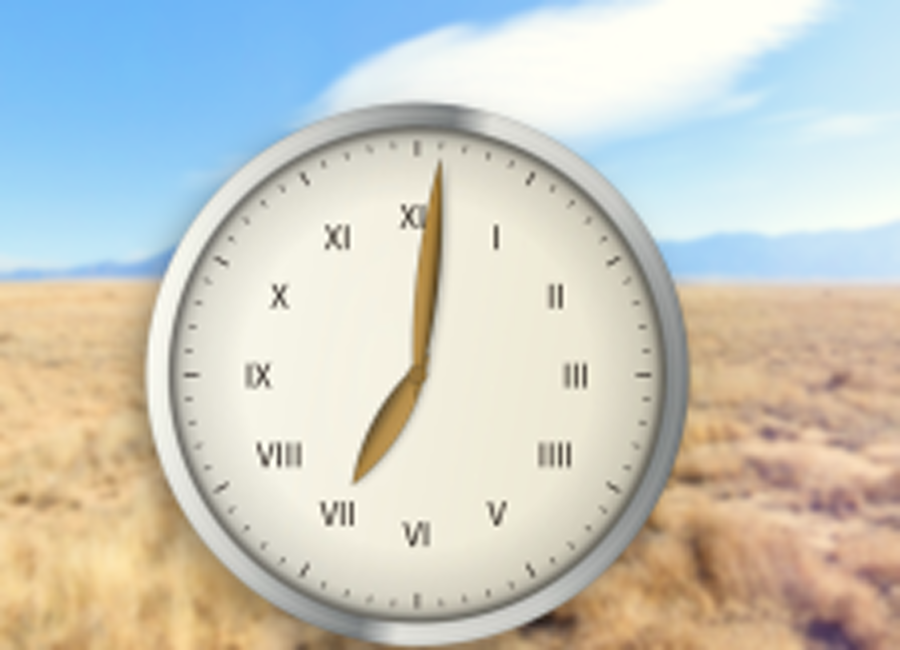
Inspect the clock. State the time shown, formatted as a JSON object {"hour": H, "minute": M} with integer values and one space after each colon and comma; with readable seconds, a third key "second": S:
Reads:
{"hour": 7, "minute": 1}
